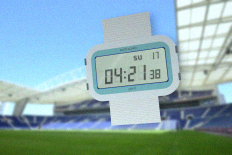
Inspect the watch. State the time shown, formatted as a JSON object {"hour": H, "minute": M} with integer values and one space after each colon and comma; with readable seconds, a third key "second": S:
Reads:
{"hour": 4, "minute": 21, "second": 38}
